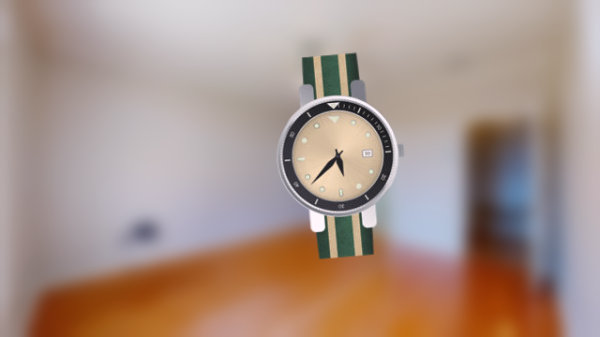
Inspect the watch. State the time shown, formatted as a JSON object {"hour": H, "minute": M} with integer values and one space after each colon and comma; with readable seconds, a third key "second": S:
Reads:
{"hour": 5, "minute": 38}
